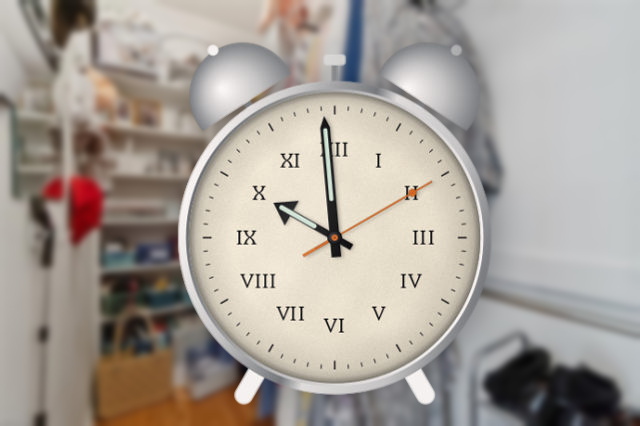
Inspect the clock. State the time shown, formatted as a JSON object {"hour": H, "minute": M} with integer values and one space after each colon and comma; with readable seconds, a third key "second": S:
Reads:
{"hour": 9, "minute": 59, "second": 10}
